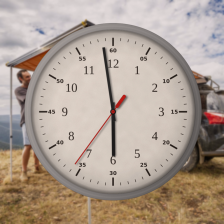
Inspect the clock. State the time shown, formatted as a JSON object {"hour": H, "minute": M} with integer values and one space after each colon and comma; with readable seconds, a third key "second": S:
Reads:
{"hour": 5, "minute": 58, "second": 36}
